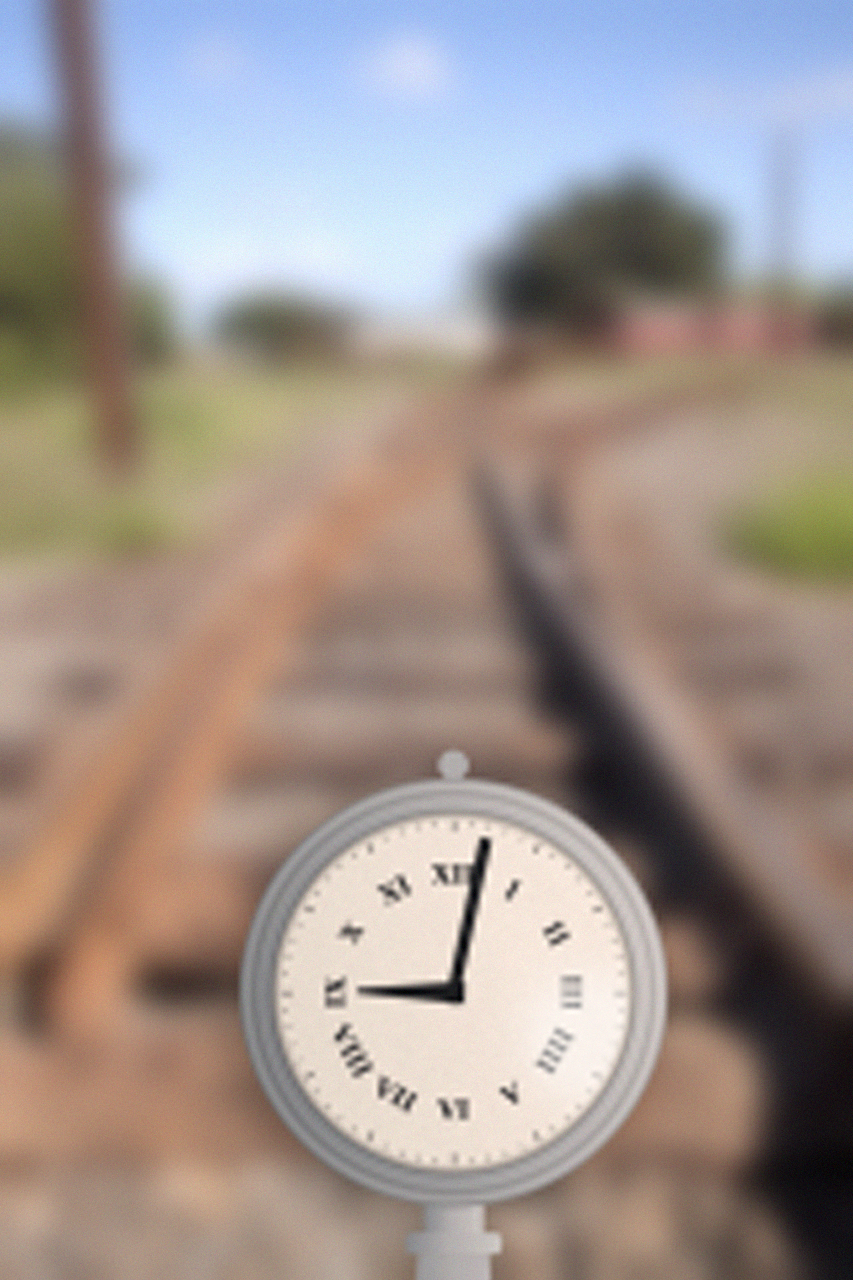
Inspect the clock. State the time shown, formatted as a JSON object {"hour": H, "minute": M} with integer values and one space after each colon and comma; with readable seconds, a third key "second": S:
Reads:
{"hour": 9, "minute": 2}
